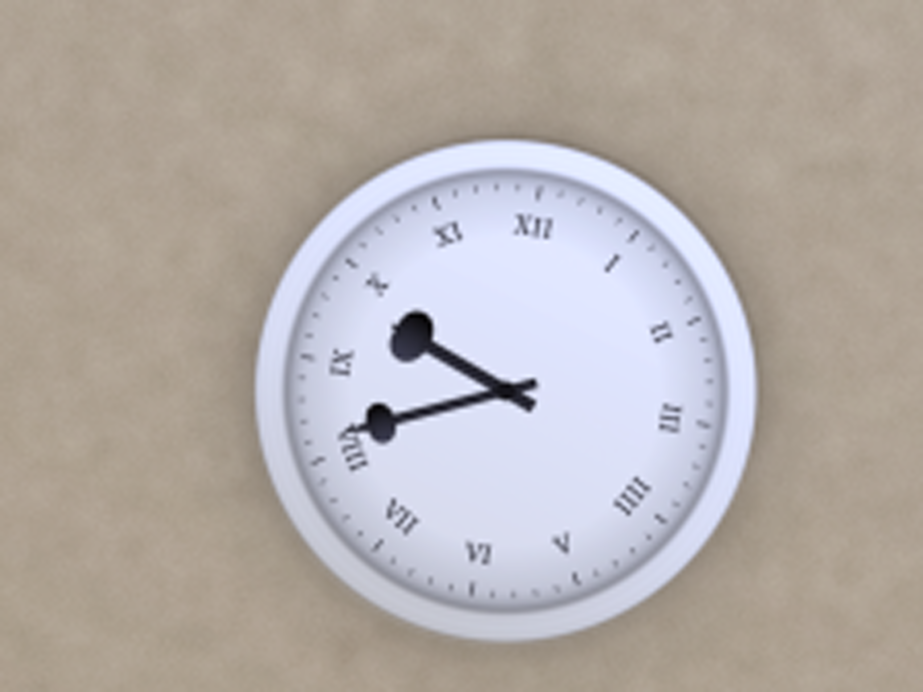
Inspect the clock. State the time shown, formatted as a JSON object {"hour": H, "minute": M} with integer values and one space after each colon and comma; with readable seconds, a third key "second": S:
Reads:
{"hour": 9, "minute": 41}
